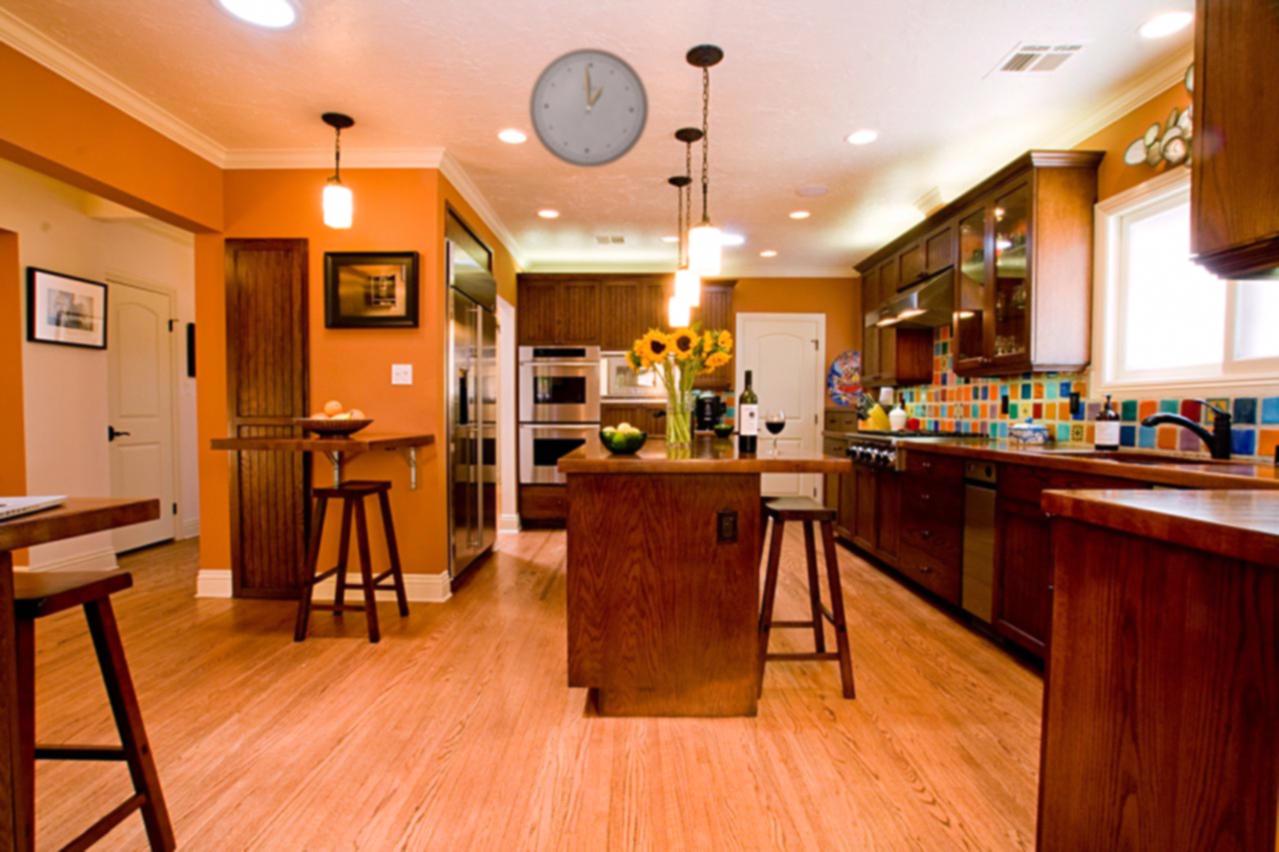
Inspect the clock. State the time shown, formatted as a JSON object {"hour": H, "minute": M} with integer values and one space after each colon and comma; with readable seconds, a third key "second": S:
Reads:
{"hour": 12, "minute": 59}
